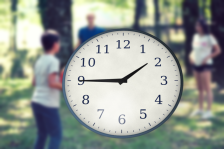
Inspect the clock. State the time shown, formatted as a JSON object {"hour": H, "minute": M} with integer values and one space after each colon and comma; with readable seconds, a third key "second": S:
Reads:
{"hour": 1, "minute": 45}
